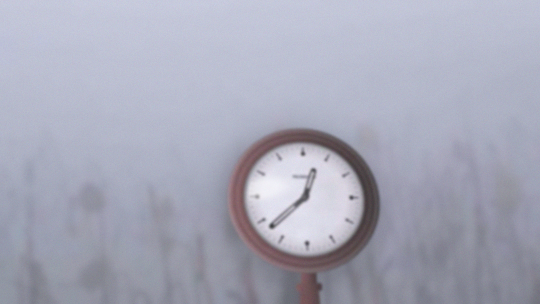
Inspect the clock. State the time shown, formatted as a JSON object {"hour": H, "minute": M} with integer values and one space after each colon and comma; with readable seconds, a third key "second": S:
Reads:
{"hour": 12, "minute": 38}
